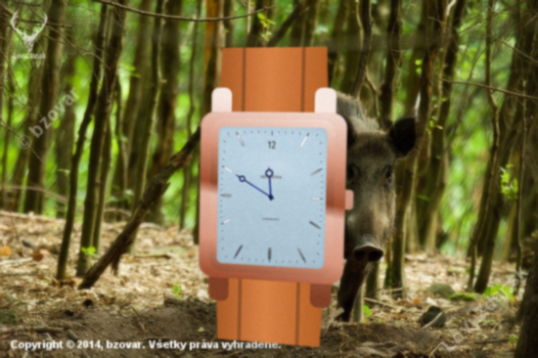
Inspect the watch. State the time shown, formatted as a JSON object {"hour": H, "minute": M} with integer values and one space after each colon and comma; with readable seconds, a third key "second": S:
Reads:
{"hour": 11, "minute": 50}
